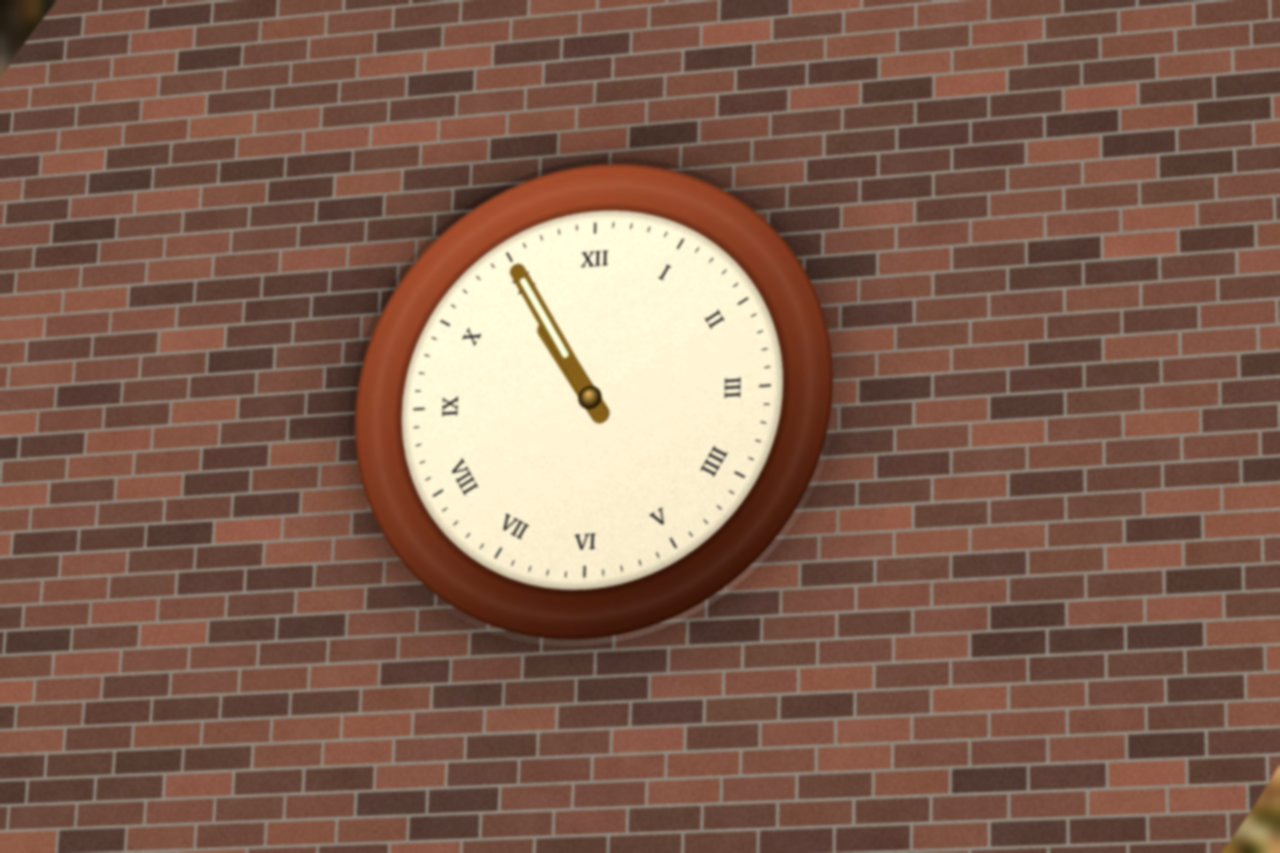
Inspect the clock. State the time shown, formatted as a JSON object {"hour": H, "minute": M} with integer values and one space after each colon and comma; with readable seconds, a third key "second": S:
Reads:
{"hour": 10, "minute": 55}
